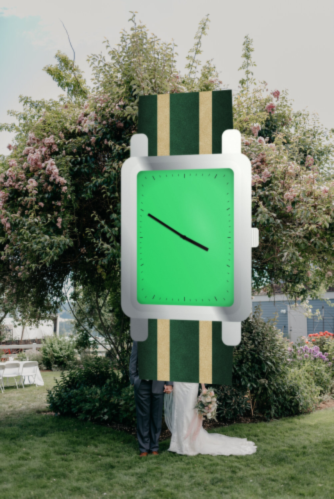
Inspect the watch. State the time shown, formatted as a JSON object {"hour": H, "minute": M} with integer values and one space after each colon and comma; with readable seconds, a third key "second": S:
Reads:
{"hour": 3, "minute": 50}
